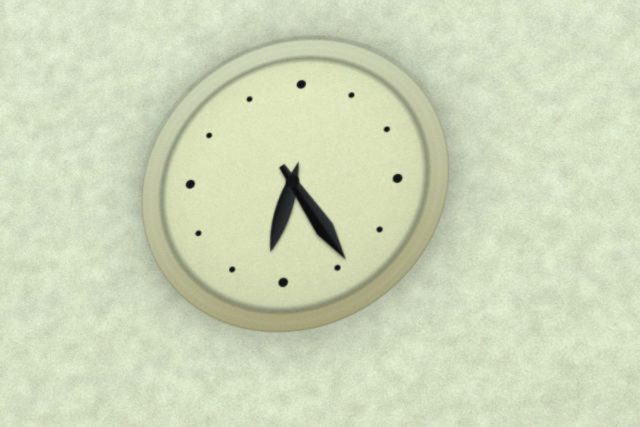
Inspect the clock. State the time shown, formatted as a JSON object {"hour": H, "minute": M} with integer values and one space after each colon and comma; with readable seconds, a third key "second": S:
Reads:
{"hour": 6, "minute": 24}
